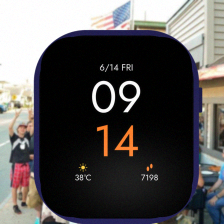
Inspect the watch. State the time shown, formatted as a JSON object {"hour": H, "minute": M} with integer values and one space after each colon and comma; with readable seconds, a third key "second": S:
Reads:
{"hour": 9, "minute": 14}
